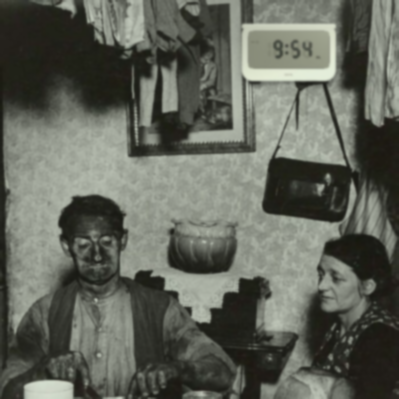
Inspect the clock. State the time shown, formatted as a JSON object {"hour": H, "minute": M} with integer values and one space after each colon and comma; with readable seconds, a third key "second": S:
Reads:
{"hour": 9, "minute": 54}
